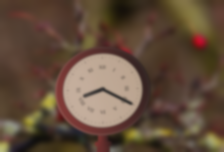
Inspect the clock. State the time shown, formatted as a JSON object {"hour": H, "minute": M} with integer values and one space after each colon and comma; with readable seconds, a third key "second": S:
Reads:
{"hour": 8, "minute": 20}
